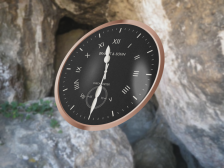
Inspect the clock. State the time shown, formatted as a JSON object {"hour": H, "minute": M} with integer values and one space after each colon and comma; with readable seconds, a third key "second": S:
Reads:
{"hour": 11, "minute": 30}
